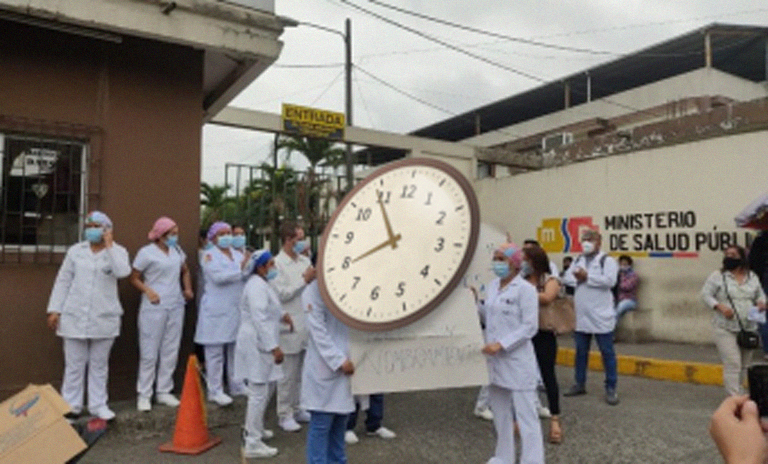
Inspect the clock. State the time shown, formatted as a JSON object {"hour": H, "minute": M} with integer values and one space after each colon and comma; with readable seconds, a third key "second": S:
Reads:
{"hour": 7, "minute": 54}
